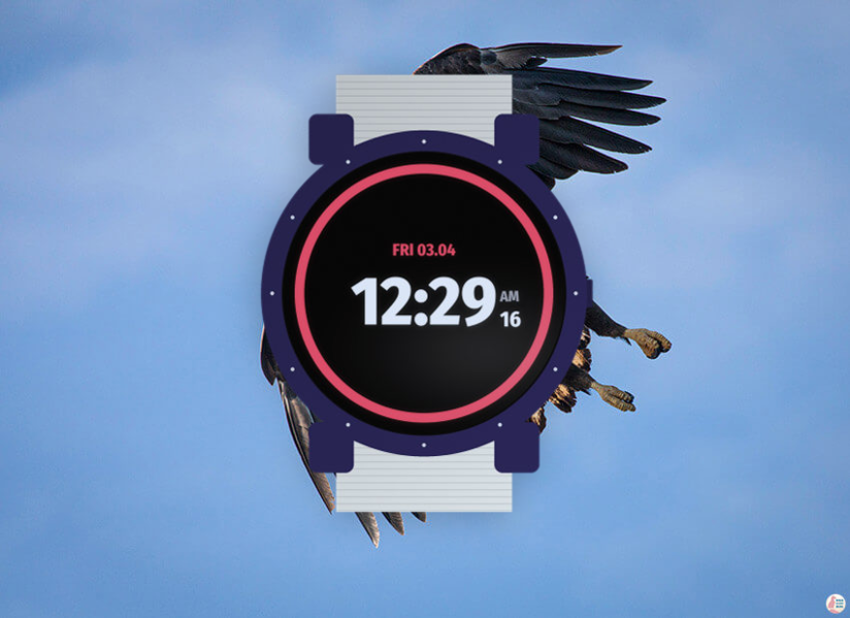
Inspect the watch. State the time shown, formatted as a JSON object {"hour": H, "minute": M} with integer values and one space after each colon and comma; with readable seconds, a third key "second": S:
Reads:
{"hour": 12, "minute": 29, "second": 16}
